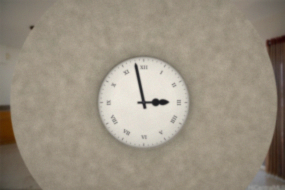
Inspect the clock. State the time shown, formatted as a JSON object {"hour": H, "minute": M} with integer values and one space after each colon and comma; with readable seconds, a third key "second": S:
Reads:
{"hour": 2, "minute": 58}
